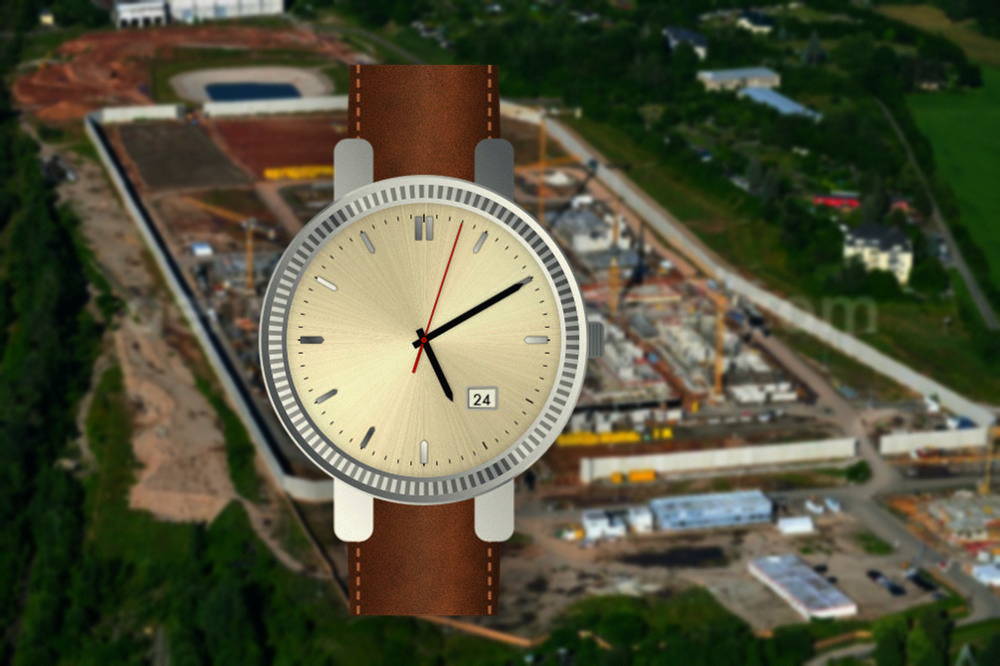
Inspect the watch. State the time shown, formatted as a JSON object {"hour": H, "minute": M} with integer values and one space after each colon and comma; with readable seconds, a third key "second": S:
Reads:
{"hour": 5, "minute": 10, "second": 3}
